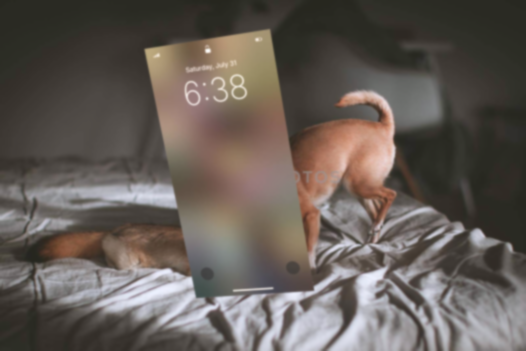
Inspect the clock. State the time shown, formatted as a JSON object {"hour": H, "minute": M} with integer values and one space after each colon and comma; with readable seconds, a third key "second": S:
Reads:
{"hour": 6, "minute": 38}
